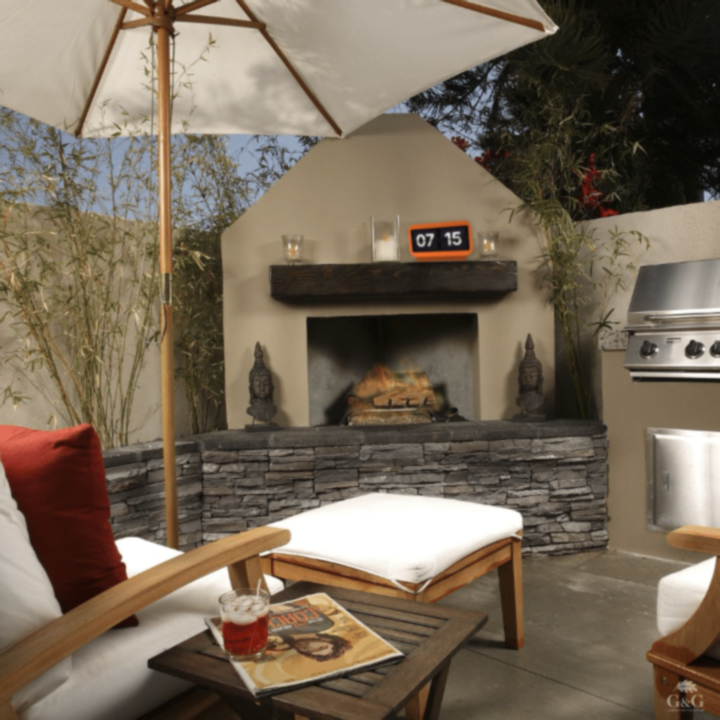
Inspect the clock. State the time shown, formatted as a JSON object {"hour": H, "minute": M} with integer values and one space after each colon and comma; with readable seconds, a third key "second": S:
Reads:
{"hour": 7, "minute": 15}
